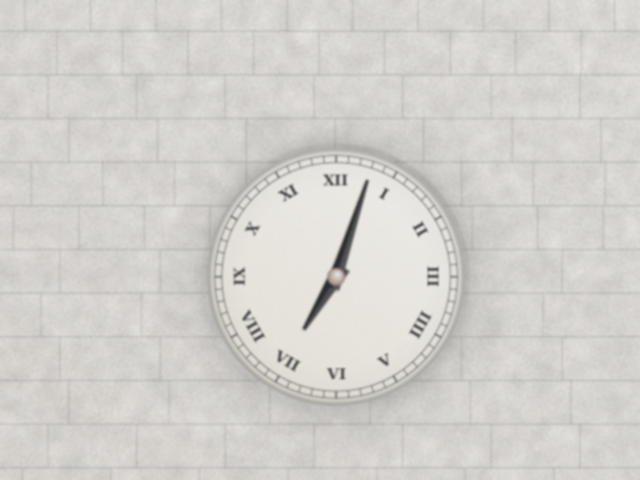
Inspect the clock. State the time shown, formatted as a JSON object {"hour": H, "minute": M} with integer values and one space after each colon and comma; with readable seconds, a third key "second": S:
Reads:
{"hour": 7, "minute": 3}
